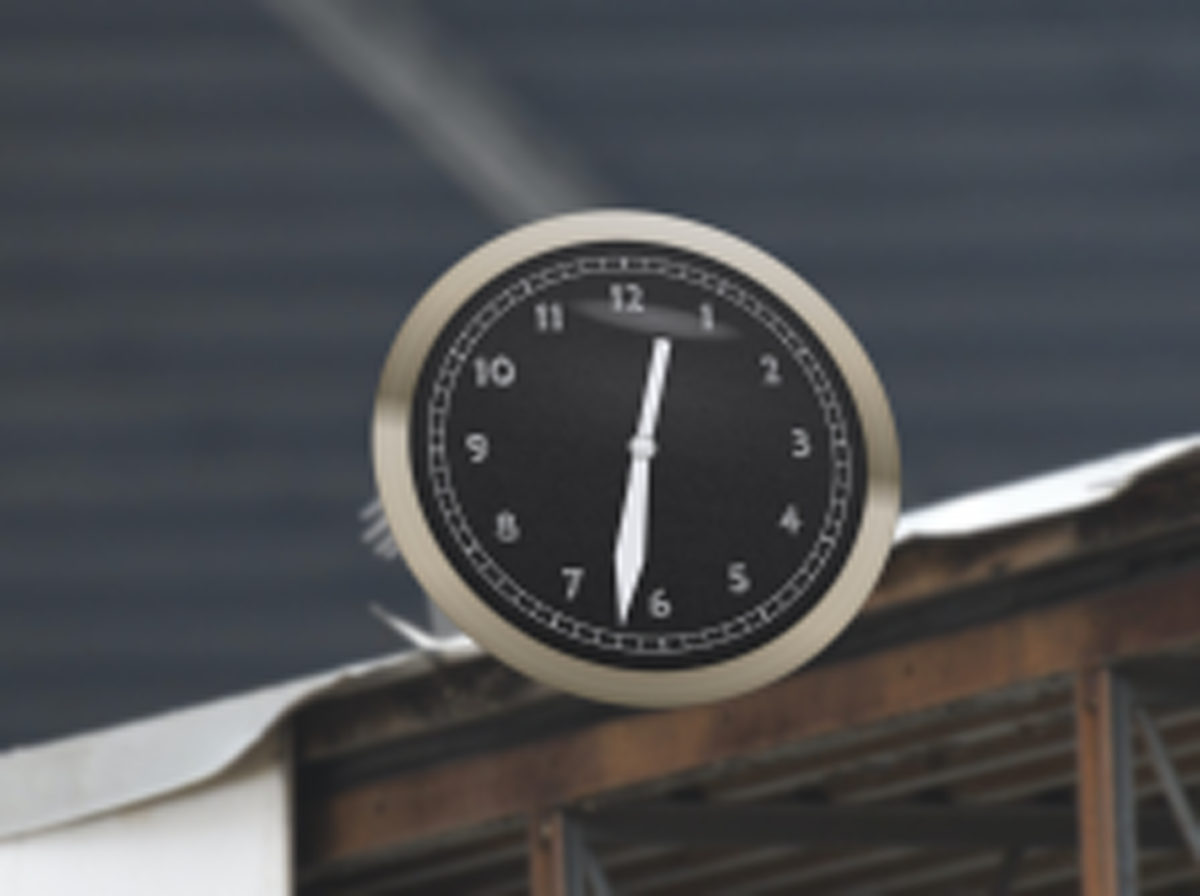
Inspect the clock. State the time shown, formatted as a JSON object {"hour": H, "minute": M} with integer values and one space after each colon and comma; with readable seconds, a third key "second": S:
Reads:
{"hour": 12, "minute": 32}
